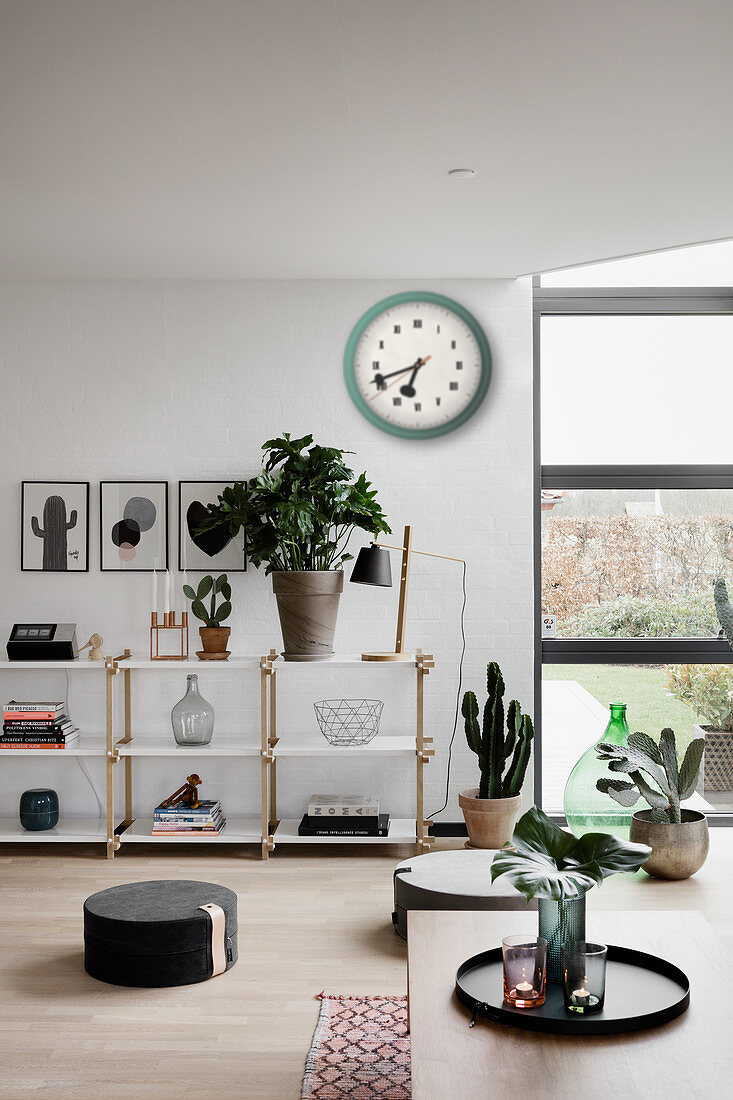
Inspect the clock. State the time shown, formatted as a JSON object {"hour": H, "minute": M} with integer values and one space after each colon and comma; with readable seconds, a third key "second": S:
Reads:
{"hour": 6, "minute": 41, "second": 39}
